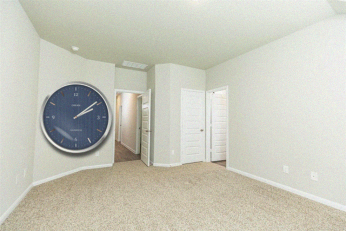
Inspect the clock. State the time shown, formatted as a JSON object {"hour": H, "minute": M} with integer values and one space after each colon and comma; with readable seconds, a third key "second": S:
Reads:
{"hour": 2, "minute": 9}
